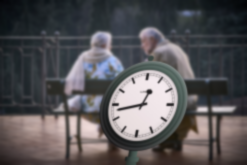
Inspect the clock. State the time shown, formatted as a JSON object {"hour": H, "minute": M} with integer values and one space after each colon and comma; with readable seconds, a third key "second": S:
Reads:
{"hour": 12, "minute": 43}
